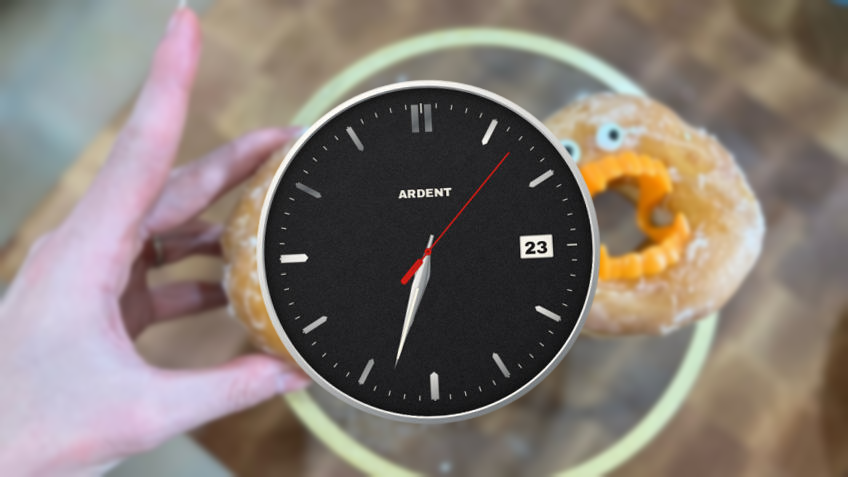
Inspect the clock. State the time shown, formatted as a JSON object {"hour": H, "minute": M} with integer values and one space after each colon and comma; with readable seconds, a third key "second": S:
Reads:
{"hour": 6, "minute": 33, "second": 7}
